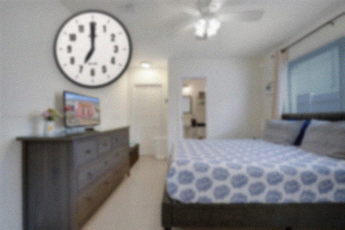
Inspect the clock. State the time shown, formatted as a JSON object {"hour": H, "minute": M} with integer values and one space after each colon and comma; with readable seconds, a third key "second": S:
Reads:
{"hour": 7, "minute": 0}
